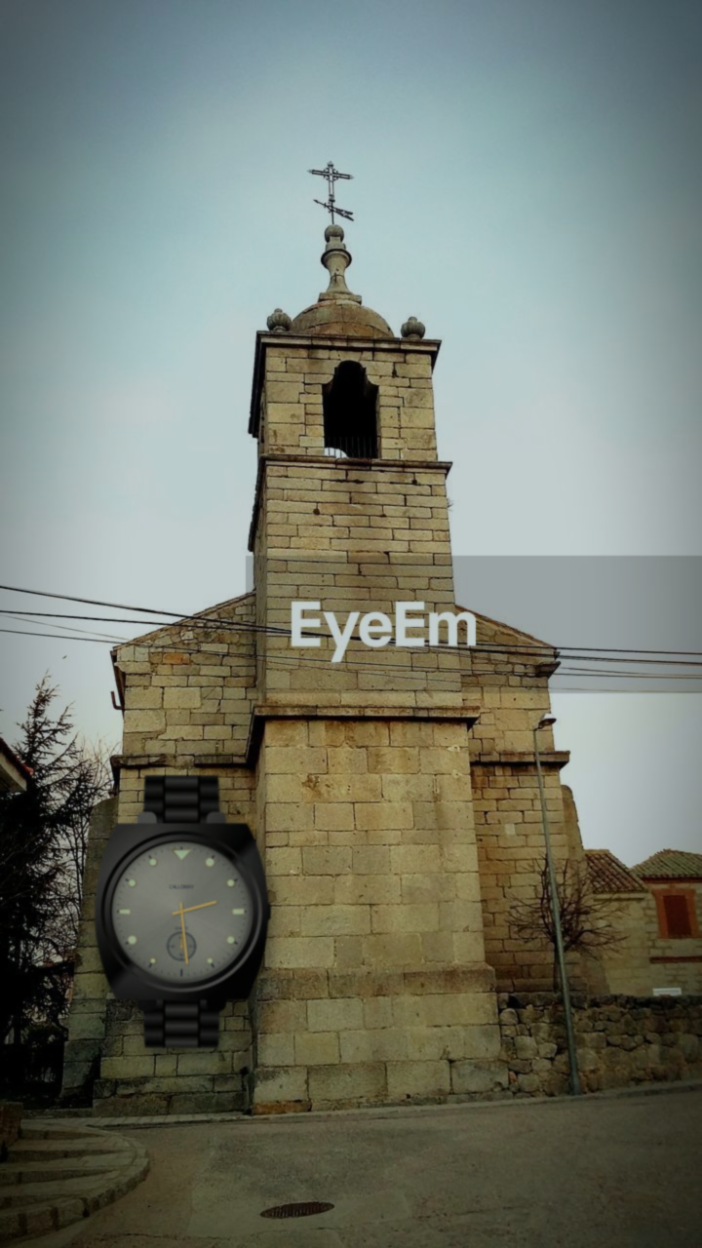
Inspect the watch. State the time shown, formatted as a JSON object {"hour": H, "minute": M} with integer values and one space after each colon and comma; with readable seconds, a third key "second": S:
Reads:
{"hour": 2, "minute": 29}
